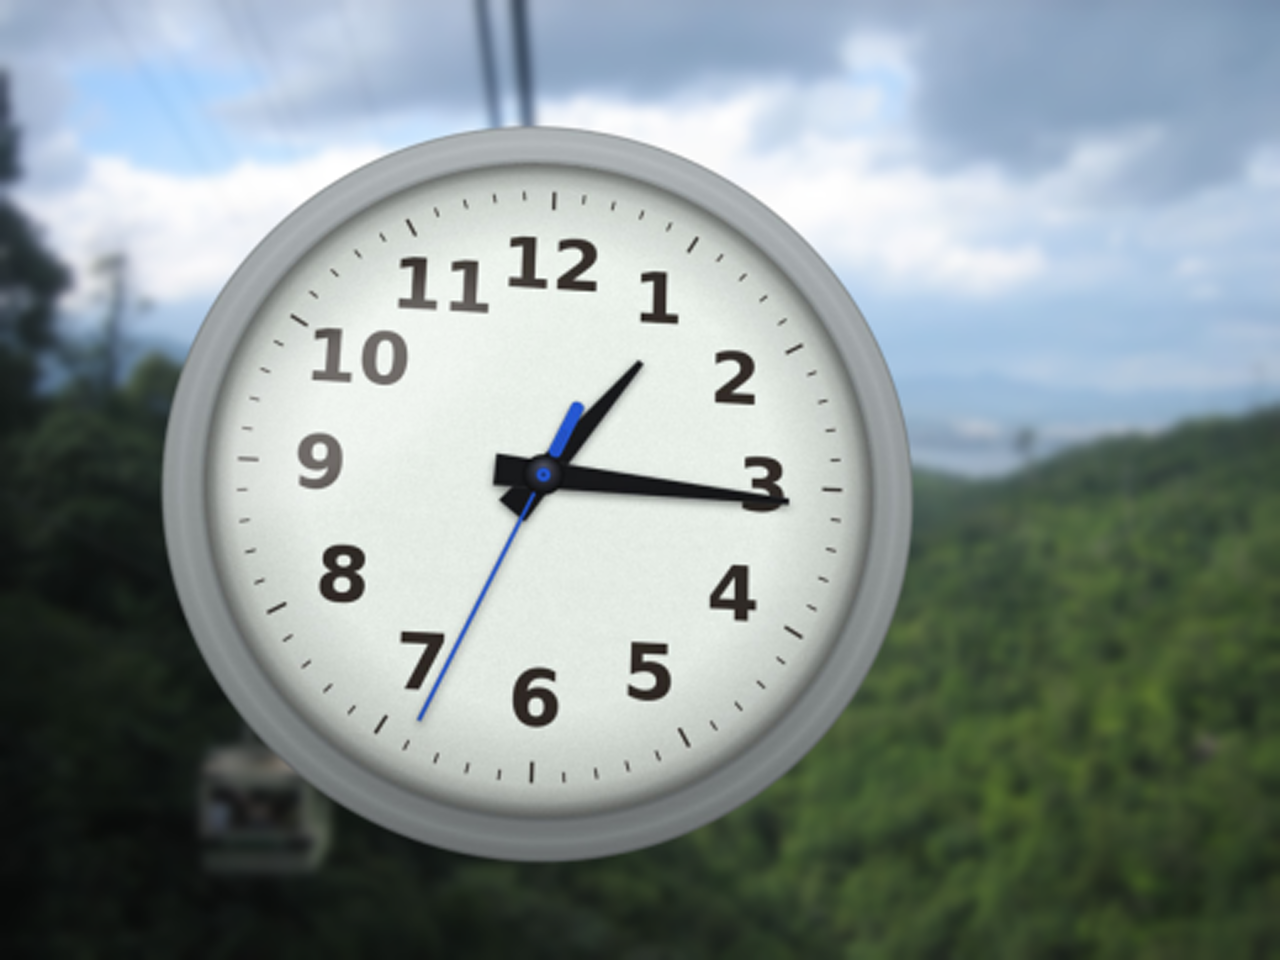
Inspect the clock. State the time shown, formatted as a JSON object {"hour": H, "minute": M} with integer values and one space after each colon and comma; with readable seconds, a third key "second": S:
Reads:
{"hour": 1, "minute": 15, "second": 34}
